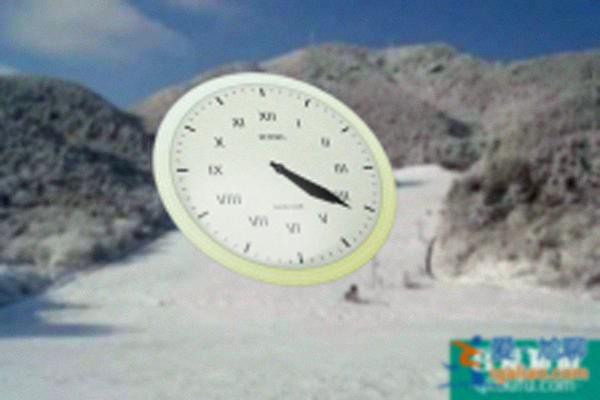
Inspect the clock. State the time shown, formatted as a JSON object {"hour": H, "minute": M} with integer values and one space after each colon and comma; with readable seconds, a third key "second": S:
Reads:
{"hour": 4, "minute": 21}
